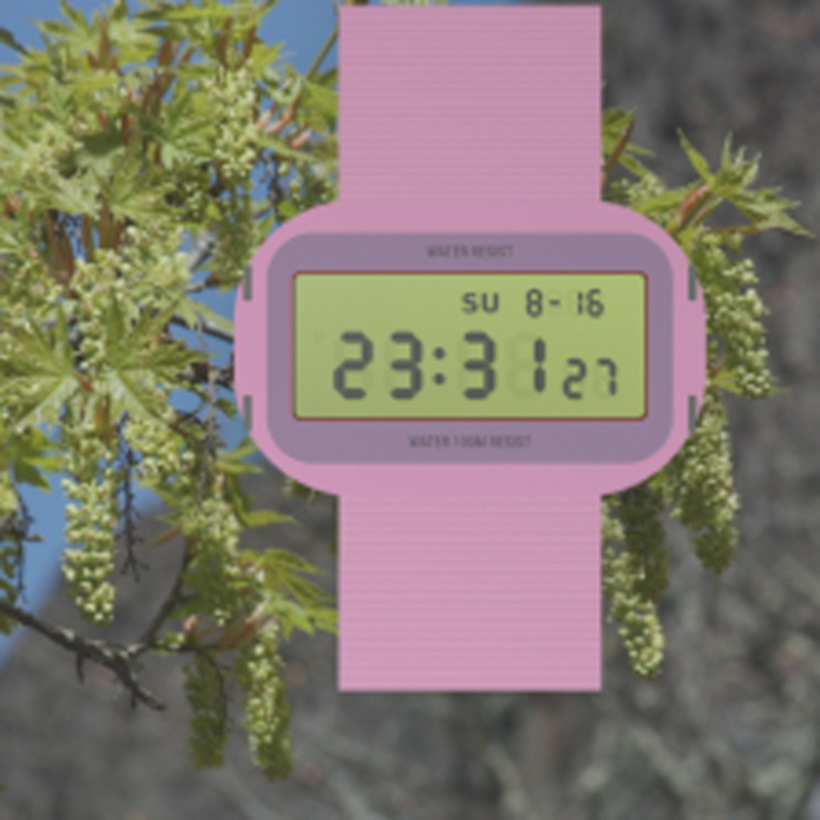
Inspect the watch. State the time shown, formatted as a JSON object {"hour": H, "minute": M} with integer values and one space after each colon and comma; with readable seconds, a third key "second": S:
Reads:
{"hour": 23, "minute": 31, "second": 27}
